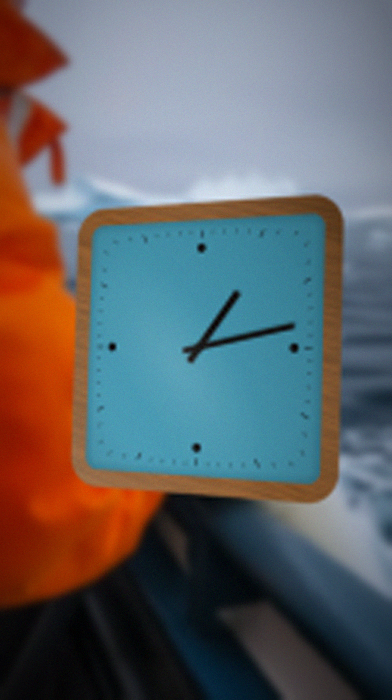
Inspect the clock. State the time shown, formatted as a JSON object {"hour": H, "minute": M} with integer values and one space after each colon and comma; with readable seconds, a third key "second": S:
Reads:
{"hour": 1, "minute": 13}
